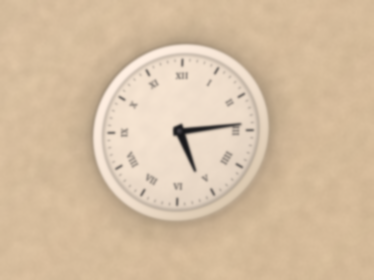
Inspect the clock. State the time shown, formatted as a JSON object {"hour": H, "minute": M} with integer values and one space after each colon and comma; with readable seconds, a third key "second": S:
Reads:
{"hour": 5, "minute": 14}
